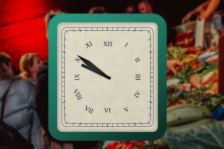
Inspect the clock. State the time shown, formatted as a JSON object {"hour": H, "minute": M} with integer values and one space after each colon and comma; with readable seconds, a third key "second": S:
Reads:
{"hour": 9, "minute": 51}
